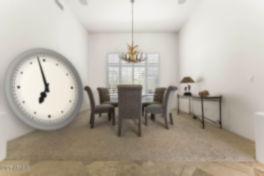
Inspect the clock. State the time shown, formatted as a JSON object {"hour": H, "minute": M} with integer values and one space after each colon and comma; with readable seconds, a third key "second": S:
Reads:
{"hour": 6, "minute": 58}
